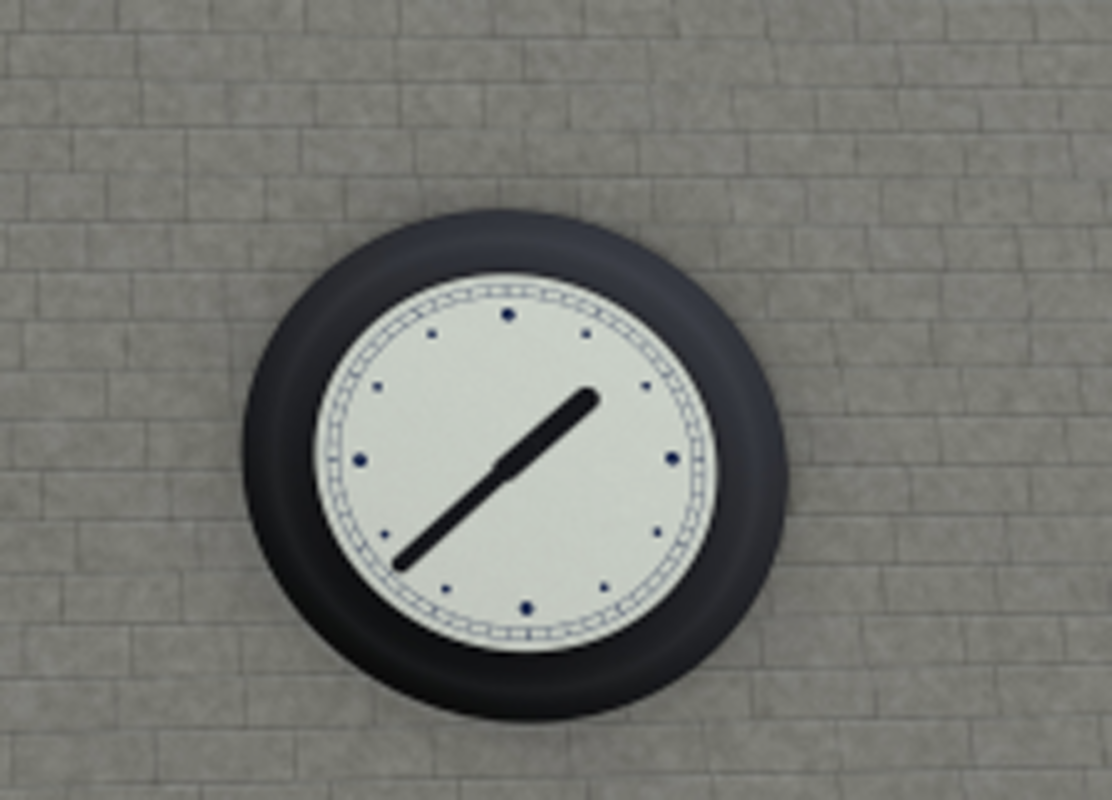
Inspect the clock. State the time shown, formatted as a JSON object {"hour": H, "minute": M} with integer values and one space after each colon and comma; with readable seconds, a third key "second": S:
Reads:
{"hour": 1, "minute": 38}
